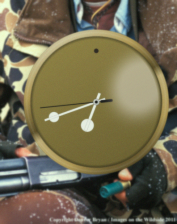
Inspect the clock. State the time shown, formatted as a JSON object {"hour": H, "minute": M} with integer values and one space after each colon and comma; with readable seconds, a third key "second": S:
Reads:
{"hour": 6, "minute": 41, "second": 44}
